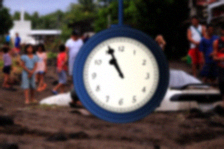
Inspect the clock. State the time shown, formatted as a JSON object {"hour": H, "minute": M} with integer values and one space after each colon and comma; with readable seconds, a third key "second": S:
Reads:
{"hour": 10, "minute": 56}
